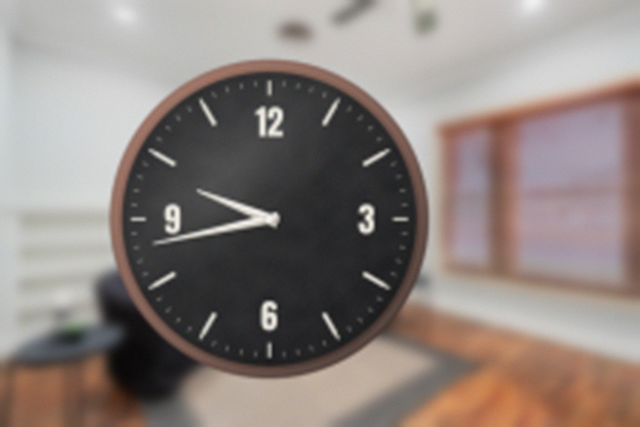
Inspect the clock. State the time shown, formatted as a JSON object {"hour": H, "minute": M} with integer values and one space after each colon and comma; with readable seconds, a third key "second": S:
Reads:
{"hour": 9, "minute": 43}
